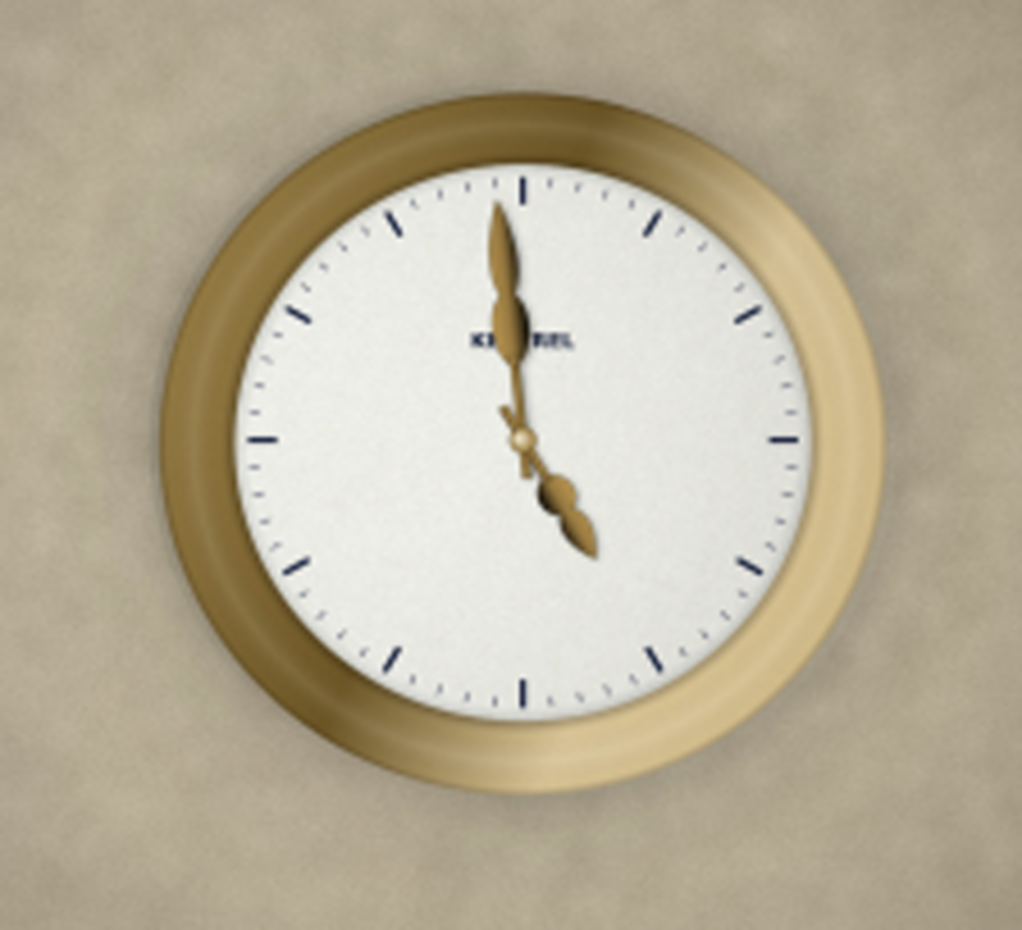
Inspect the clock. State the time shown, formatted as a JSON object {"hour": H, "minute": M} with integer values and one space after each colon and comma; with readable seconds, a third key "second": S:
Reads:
{"hour": 4, "minute": 59}
